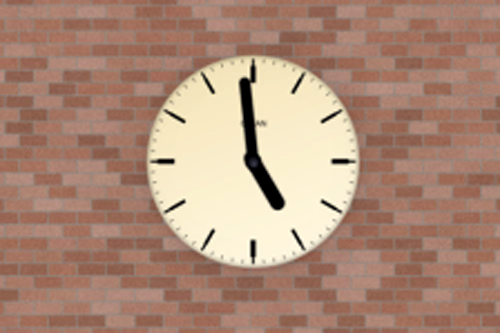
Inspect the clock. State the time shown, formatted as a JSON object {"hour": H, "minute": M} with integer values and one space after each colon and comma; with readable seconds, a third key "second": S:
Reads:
{"hour": 4, "minute": 59}
